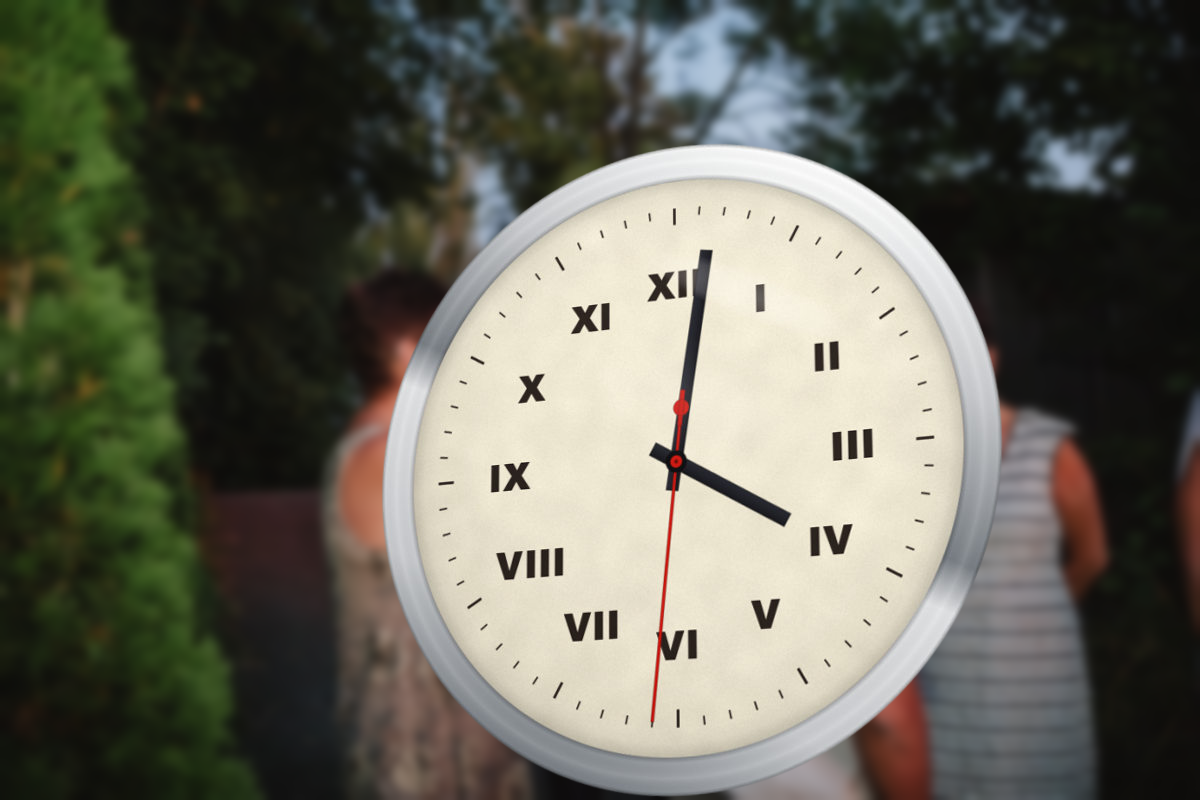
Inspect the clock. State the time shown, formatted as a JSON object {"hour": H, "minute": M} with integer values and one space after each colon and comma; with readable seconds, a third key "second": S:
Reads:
{"hour": 4, "minute": 1, "second": 31}
